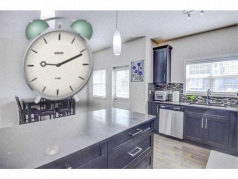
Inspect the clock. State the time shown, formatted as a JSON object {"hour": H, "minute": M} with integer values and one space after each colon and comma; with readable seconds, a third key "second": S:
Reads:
{"hour": 9, "minute": 11}
